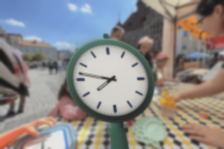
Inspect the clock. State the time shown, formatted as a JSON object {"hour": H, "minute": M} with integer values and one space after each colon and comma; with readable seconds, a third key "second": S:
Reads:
{"hour": 7, "minute": 47}
